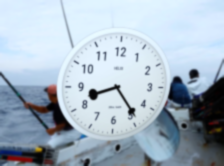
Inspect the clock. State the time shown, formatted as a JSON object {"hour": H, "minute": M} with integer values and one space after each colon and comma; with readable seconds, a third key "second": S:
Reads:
{"hour": 8, "minute": 24}
